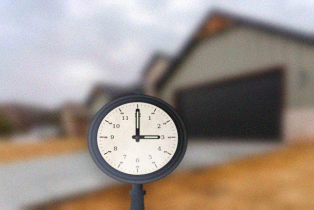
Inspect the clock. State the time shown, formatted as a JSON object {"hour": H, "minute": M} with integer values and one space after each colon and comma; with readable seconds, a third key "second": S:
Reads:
{"hour": 3, "minute": 0}
